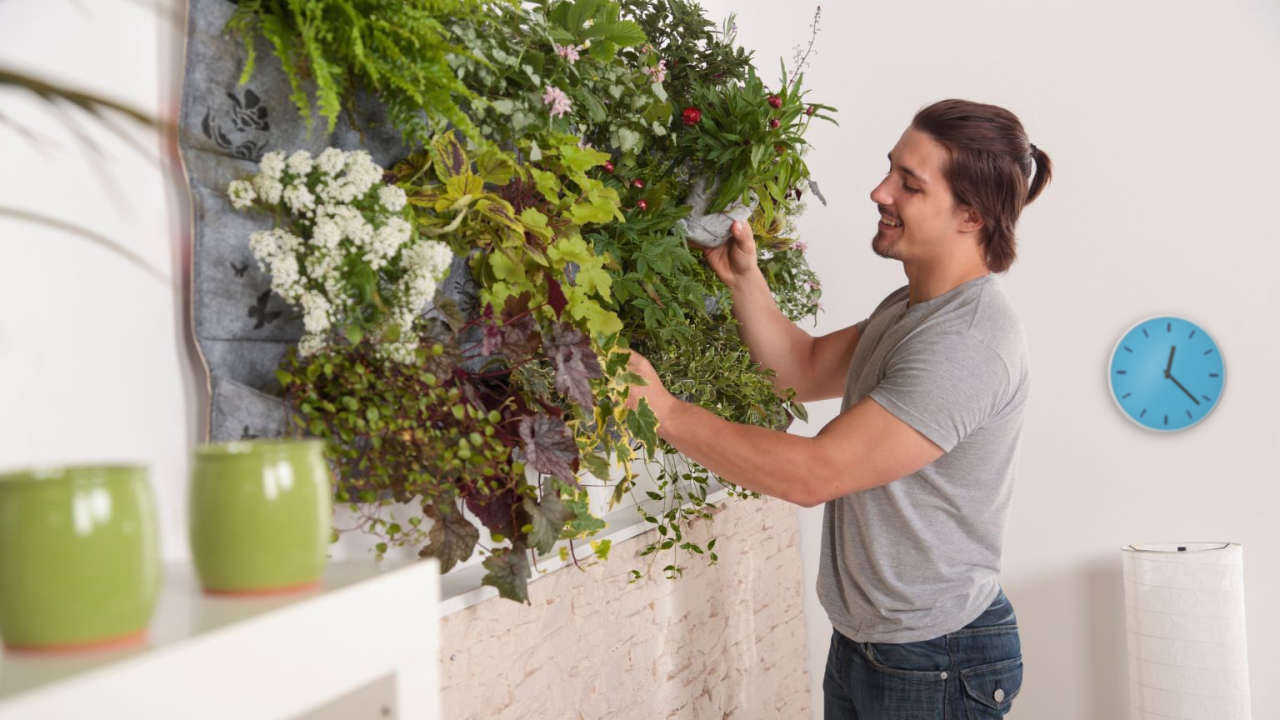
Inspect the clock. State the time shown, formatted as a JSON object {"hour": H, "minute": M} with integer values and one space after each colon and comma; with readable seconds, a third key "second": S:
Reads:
{"hour": 12, "minute": 22}
